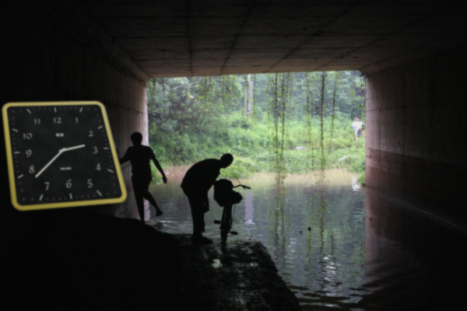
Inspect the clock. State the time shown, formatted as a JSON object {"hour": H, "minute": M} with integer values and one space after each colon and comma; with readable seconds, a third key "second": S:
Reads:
{"hour": 2, "minute": 38}
